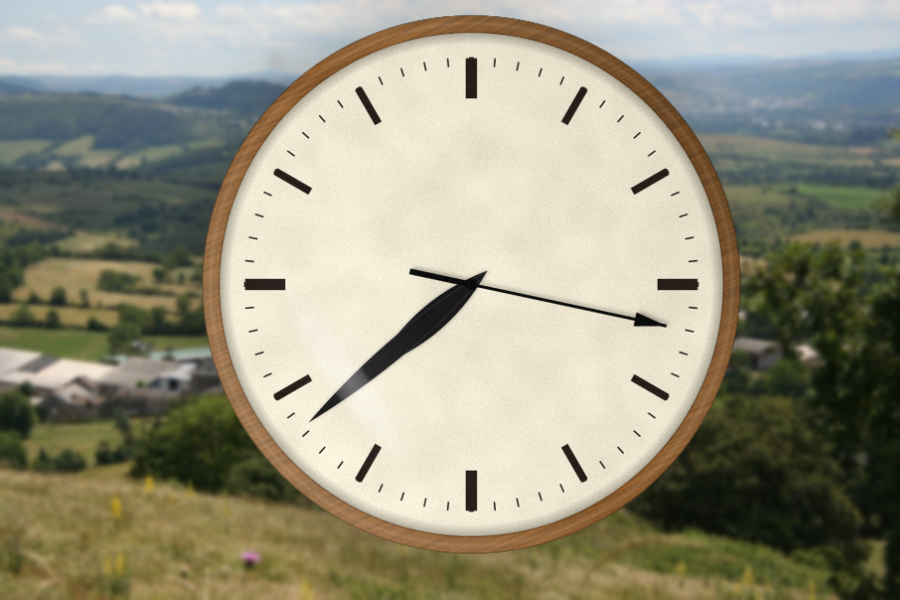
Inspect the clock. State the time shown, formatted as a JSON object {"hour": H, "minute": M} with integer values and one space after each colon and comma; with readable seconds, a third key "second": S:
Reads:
{"hour": 7, "minute": 38, "second": 17}
